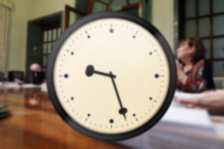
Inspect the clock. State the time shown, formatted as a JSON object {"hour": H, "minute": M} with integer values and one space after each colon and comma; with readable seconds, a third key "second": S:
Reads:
{"hour": 9, "minute": 27}
